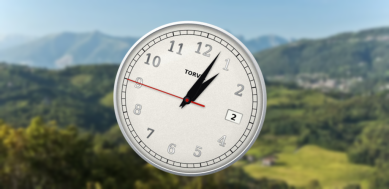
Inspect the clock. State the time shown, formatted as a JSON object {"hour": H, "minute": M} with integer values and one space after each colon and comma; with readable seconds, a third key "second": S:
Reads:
{"hour": 1, "minute": 2, "second": 45}
